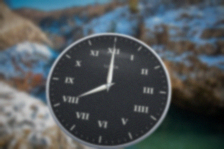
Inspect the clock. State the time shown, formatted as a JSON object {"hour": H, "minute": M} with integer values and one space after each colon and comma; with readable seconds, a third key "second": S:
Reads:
{"hour": 8, "minute": 0}
